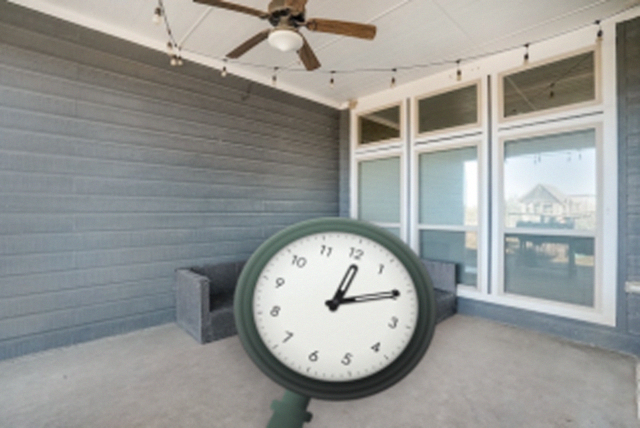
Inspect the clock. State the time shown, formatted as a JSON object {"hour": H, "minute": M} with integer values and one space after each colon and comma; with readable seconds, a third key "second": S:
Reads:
{"hour": 12, "minute": 10}
